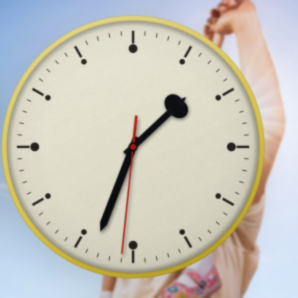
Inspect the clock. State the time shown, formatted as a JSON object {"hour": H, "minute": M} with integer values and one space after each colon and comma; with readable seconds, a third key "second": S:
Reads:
{"hour": 1, "minute": 33, "second": 31}
